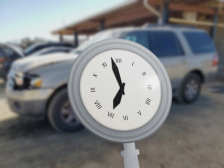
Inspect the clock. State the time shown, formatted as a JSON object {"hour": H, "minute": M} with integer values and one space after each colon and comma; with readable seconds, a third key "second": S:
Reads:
{"hour": 6, "minute": 58}
